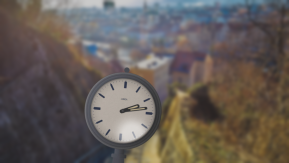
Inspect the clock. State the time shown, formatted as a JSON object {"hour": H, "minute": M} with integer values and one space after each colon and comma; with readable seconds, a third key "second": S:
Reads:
{"hour": 2, "minute": 13}
